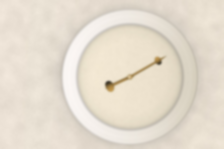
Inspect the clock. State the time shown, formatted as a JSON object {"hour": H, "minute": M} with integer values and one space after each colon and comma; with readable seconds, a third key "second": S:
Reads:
{"hour": 8, "minute": 10}
